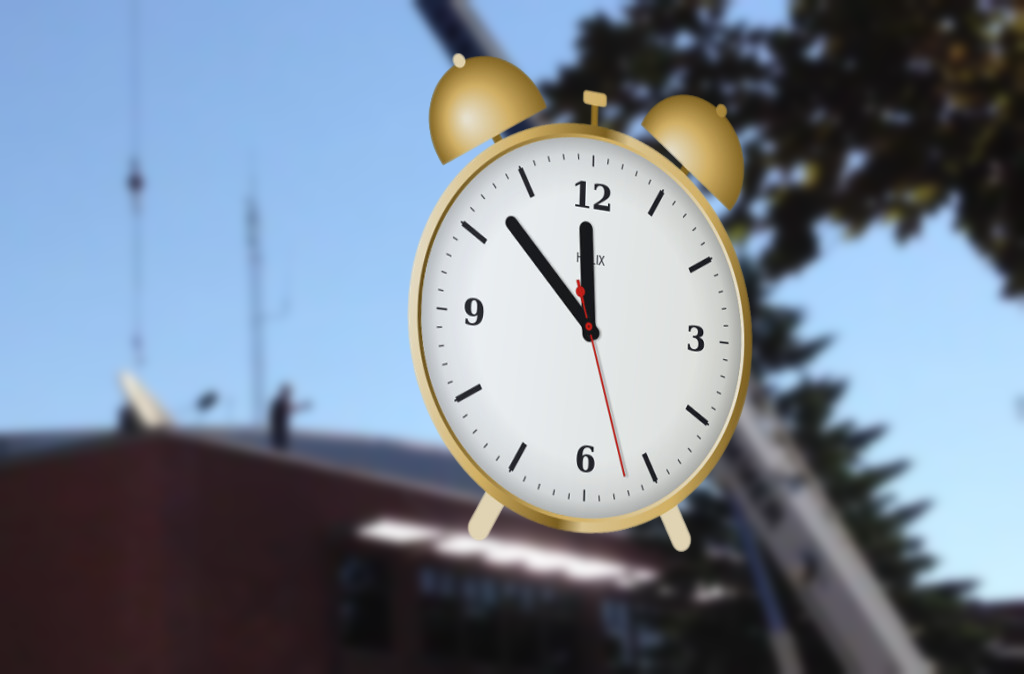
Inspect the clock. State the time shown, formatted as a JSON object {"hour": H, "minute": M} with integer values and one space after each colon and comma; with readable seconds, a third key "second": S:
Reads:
{"hour": 11, "minute": 52, "second": 27}
